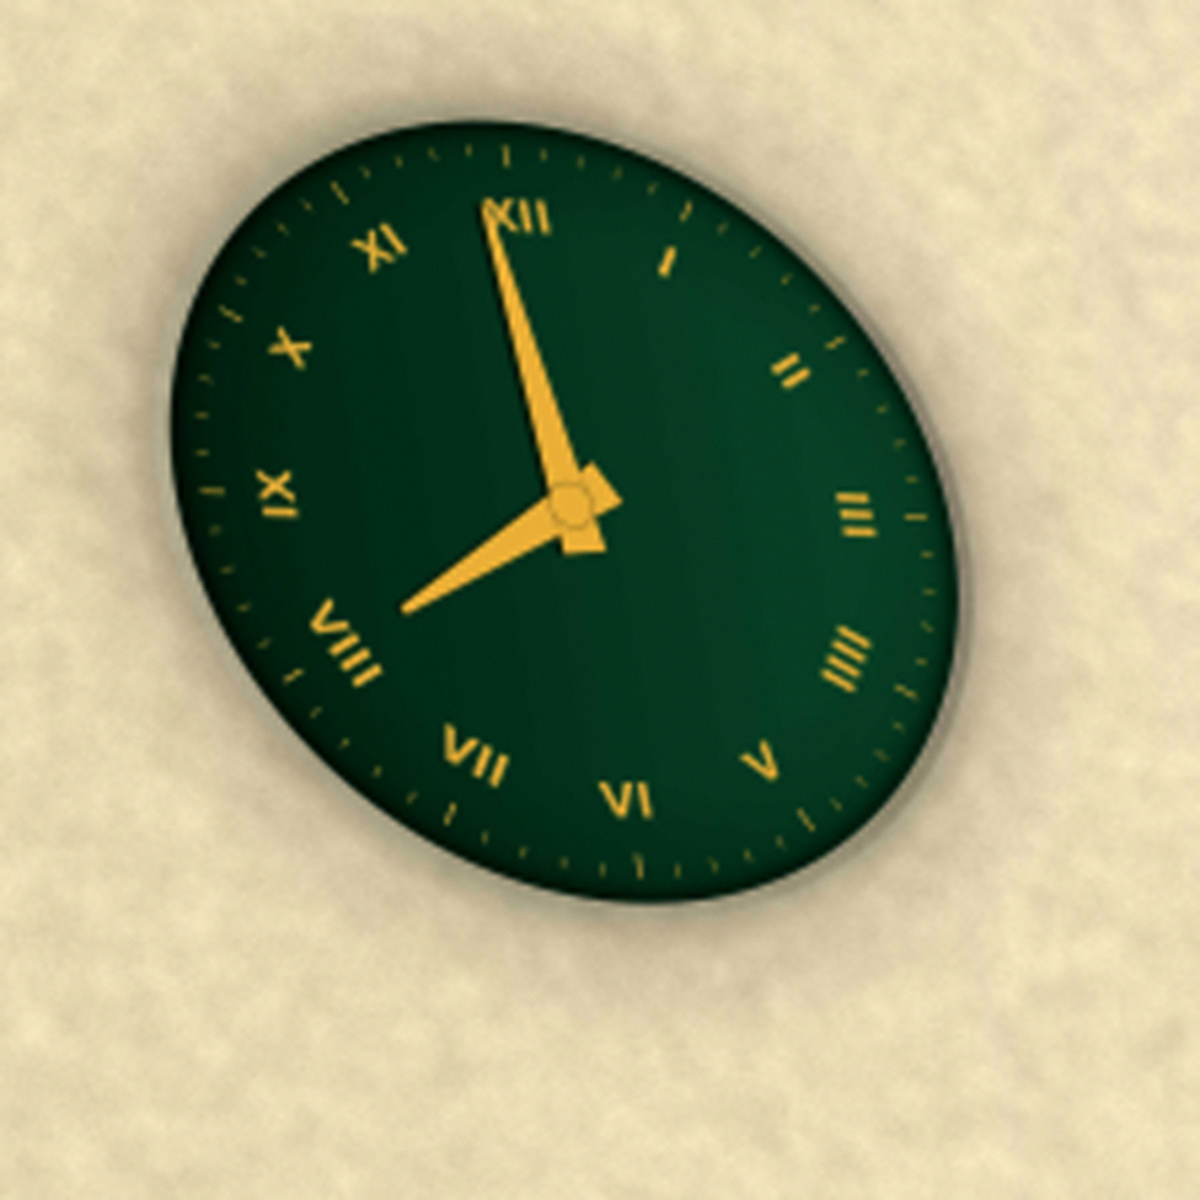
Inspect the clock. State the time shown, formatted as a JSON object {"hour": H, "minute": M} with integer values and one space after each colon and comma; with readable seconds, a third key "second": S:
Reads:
{"hour": 7, "minute": 59}
